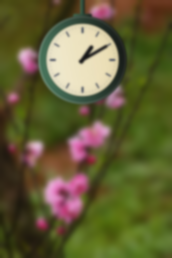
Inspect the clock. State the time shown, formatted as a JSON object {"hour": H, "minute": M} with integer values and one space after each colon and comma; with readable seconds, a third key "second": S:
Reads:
{"hour": 1, "minute": 10}
